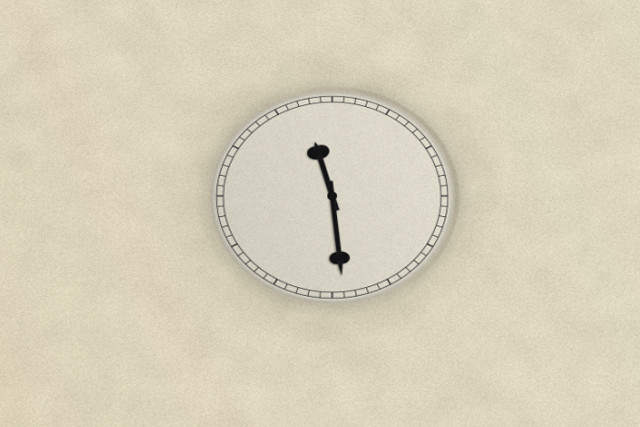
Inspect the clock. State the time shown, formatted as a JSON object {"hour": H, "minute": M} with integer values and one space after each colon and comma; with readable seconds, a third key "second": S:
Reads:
{"hour": 11, "minute": 29}
